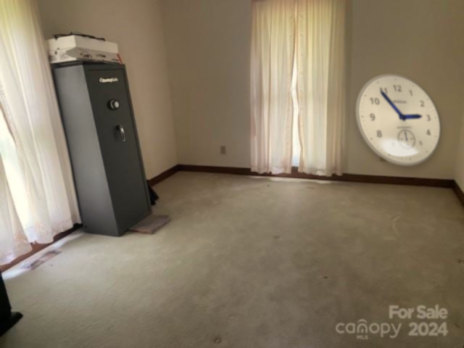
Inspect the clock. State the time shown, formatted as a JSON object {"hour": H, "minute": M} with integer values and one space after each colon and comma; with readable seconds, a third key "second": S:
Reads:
{"hour": 2, "minute": 54}
